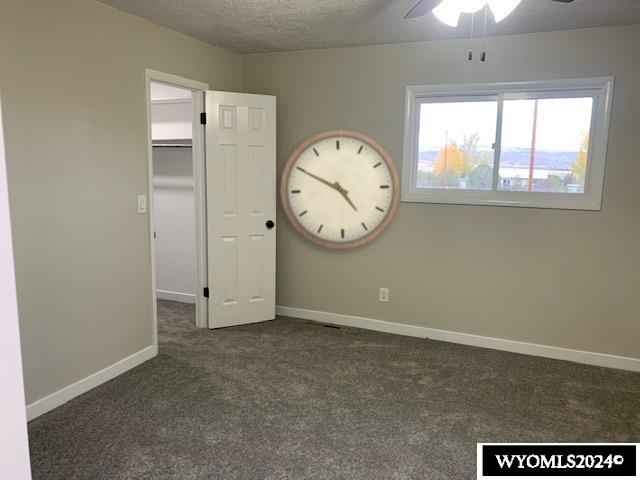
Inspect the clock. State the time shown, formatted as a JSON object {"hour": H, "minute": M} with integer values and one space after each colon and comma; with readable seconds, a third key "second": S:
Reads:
{"hour": 4, "minute": 50}
